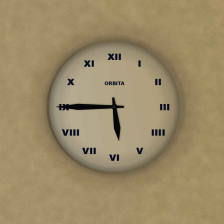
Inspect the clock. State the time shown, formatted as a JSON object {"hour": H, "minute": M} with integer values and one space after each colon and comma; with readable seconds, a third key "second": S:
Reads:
{"hour": 5, "minute": 45}
